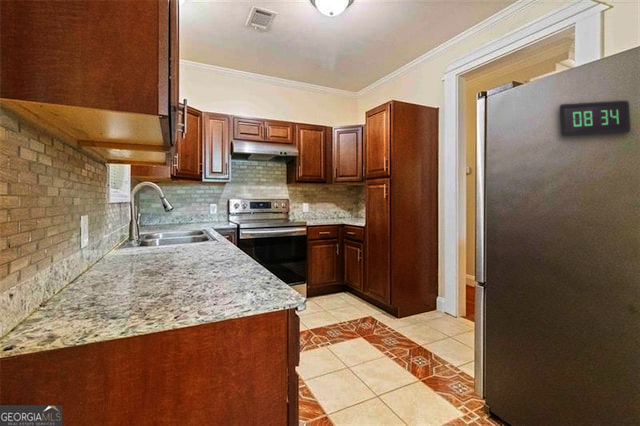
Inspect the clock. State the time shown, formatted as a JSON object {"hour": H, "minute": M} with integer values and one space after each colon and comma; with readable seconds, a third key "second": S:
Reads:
{"hour": 8, "minute": 34}
